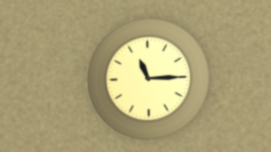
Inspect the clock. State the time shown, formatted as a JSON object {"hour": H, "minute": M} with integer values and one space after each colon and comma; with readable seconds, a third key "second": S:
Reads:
{"hour": 11, "minute": 15}
